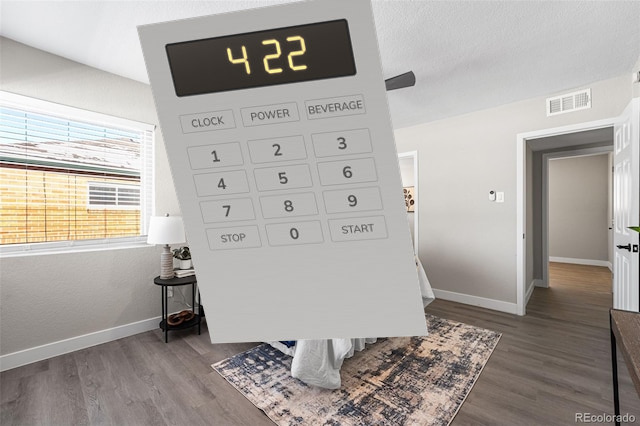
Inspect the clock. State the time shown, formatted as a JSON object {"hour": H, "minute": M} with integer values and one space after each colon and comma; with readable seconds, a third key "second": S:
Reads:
{"hour": 4, "minute": 22}
